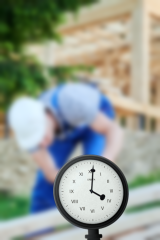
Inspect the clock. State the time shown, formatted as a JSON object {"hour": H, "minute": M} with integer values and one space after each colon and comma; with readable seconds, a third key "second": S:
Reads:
{"hour": 4, "minute": 1}
